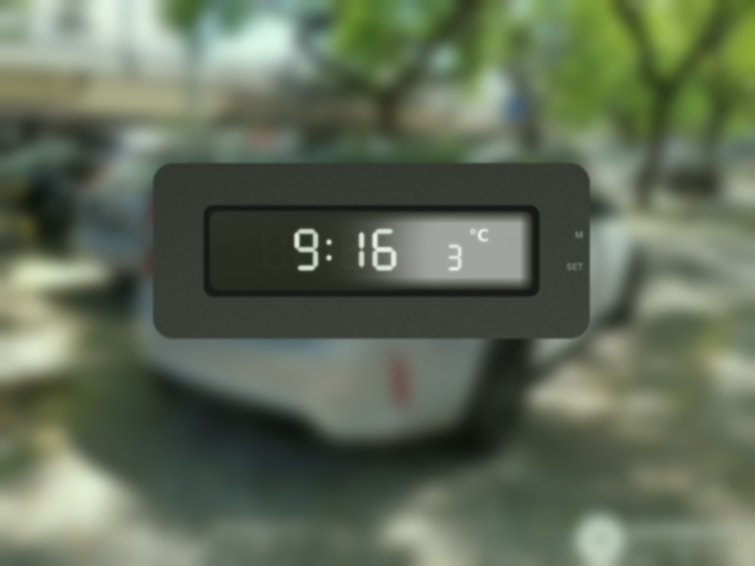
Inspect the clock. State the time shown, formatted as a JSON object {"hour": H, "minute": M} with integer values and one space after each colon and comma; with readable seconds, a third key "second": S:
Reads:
{"hour": 9, "minute": 16}
